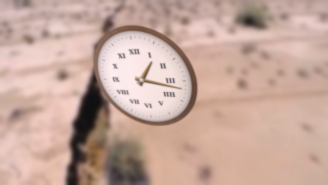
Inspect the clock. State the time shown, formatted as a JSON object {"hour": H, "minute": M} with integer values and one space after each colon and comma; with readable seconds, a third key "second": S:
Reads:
{"hour": 1, "minute": 17}
